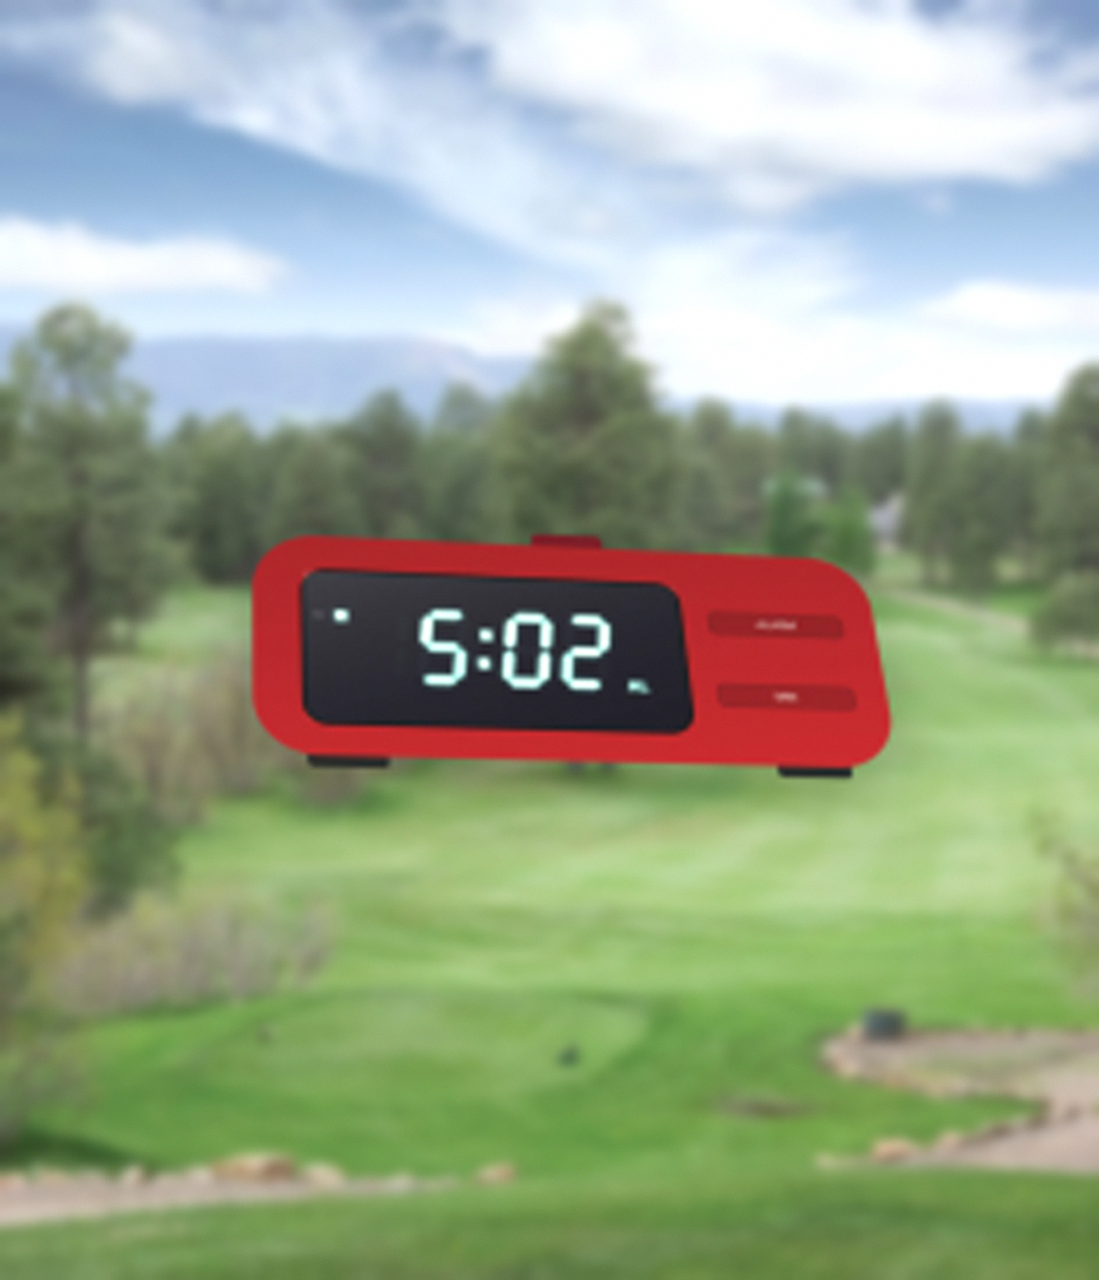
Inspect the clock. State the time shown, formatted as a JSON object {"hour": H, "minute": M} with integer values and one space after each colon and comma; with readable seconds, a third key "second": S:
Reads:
{"hour": 5, "minute": 2}
